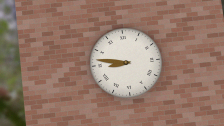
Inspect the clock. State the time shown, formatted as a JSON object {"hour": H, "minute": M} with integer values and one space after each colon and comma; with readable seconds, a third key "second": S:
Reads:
{"hour": 8, "minute": 47}
